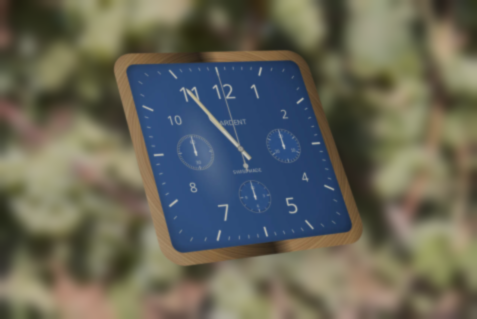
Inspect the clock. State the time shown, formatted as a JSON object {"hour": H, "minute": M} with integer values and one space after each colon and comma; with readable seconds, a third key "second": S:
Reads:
{"hour": 10, "minute": 55}
